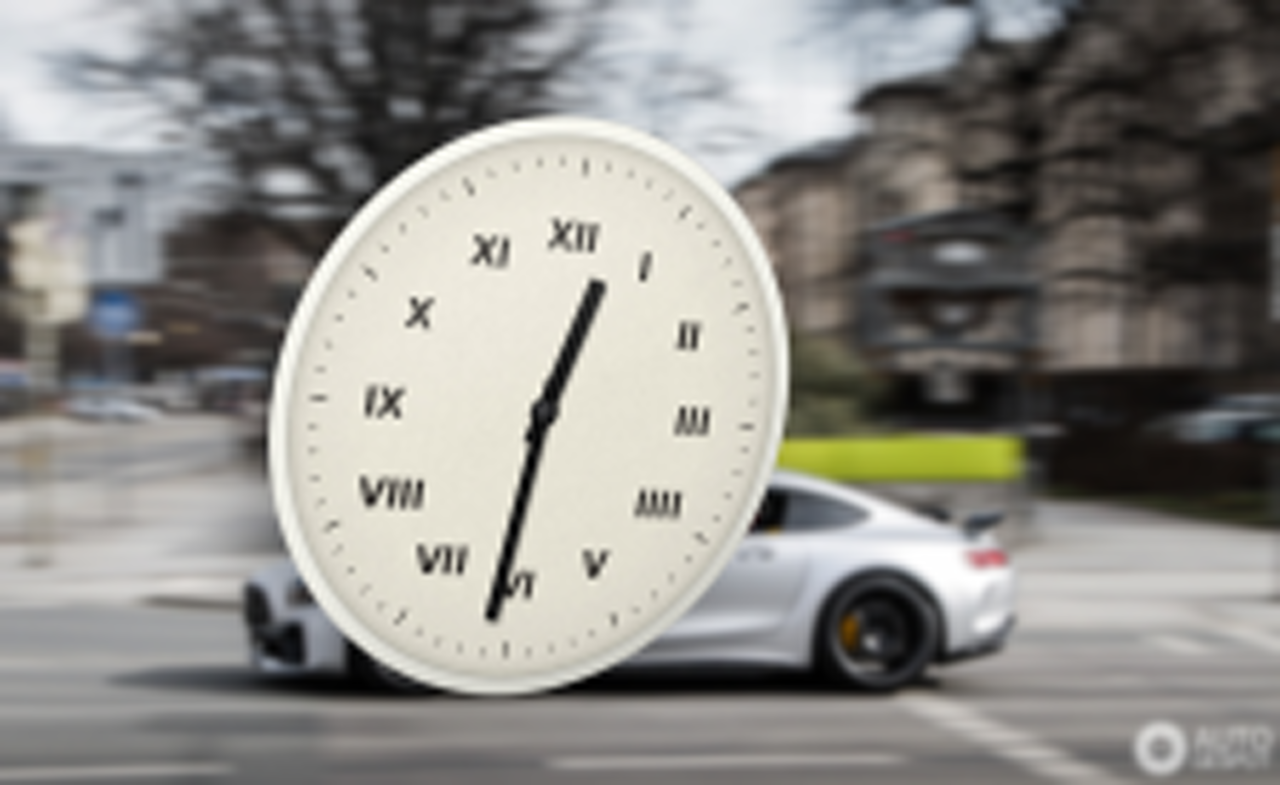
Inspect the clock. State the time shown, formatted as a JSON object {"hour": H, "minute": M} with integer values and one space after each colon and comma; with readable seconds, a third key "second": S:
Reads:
{"hour": 12, "minute": 31}
